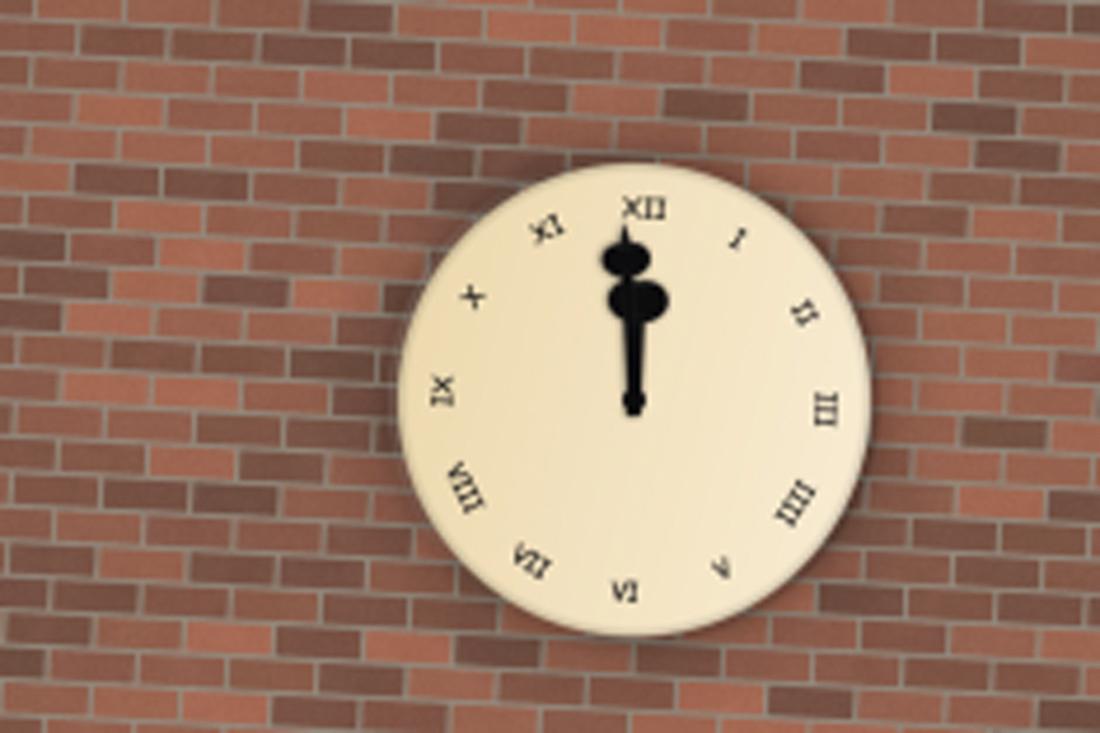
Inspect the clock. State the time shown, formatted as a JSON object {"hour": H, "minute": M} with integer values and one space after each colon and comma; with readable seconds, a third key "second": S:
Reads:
{"hour": 11, "minute": 59}
